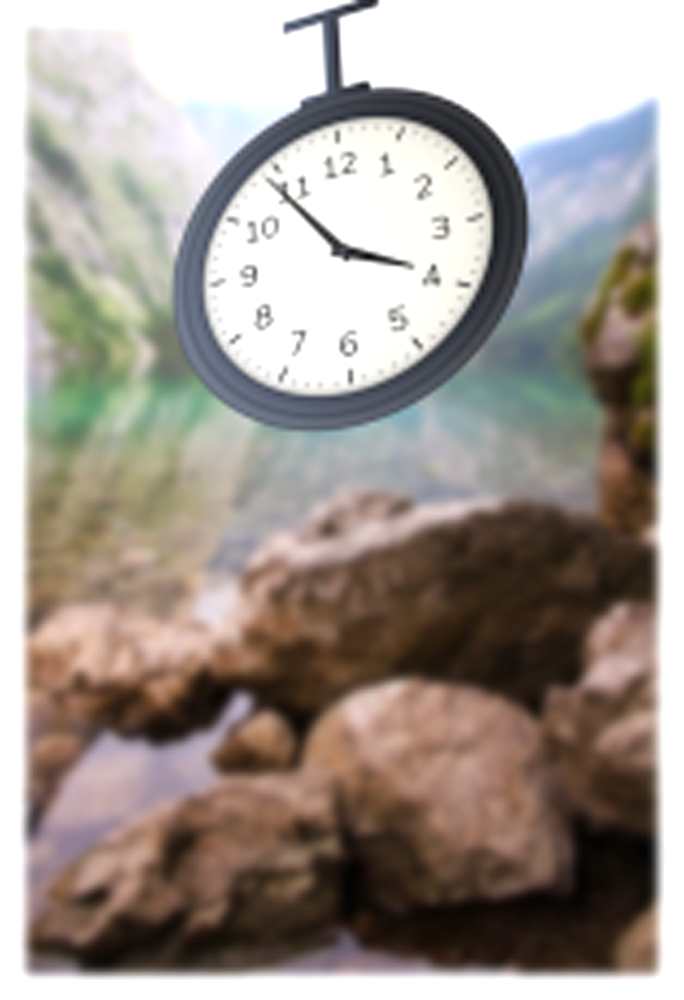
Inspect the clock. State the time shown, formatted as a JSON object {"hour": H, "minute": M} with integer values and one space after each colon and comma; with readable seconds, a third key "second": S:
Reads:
{"hour": 3, "minute": 54}
